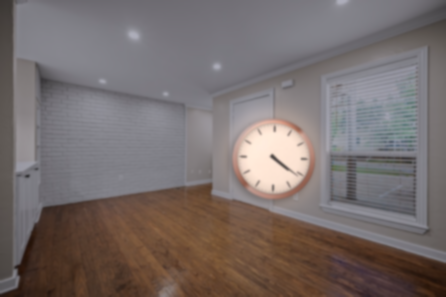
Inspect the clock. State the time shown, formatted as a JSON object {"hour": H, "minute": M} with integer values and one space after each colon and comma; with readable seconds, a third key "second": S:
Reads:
{"hour": 4, "minute": 21}
